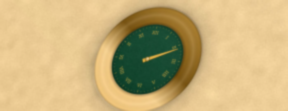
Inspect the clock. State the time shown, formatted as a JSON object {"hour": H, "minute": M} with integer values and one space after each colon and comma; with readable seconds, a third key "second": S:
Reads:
{"hour": 2, "minute": 11}
